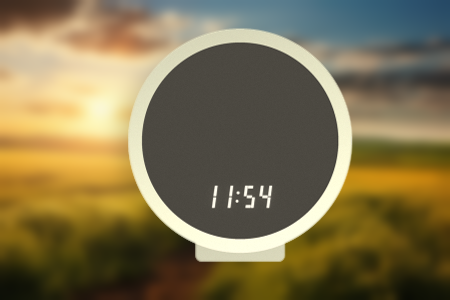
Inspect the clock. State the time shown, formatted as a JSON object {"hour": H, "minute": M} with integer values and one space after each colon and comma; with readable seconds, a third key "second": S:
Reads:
{"hour": 11, "minute": 54}
